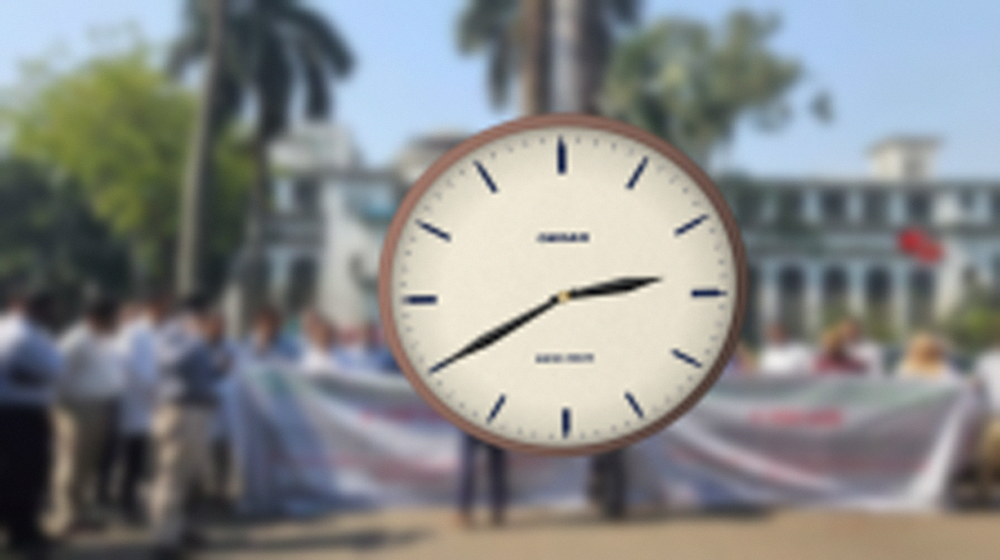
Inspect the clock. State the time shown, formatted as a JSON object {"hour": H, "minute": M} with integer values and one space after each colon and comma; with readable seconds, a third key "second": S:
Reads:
{"hour": 2, "minute": 40}
